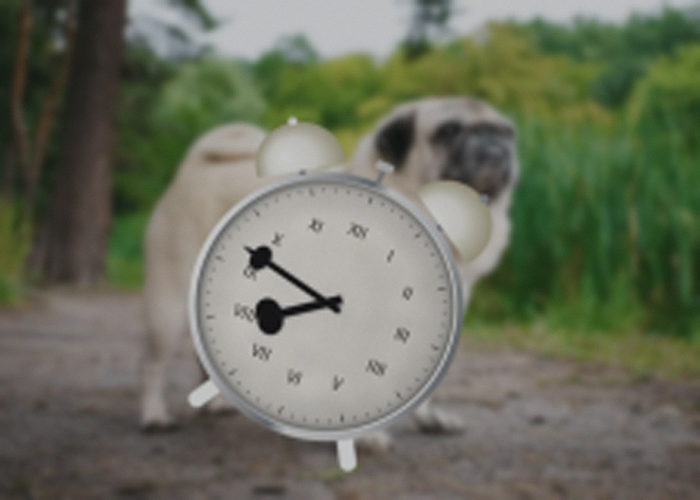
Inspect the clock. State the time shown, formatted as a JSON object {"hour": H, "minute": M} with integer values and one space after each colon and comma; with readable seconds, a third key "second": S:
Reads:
{"hour": 7, "minute": 47}
